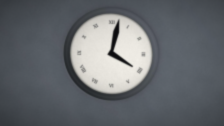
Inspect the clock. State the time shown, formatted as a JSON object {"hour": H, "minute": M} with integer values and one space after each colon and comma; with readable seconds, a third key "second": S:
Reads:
{"hour": 4, "minute": 2}
